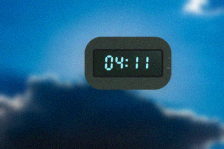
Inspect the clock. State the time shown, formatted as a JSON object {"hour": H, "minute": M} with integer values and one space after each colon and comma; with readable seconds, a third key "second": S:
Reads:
{"hour": 4, "minute": 11}
